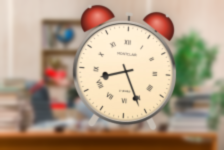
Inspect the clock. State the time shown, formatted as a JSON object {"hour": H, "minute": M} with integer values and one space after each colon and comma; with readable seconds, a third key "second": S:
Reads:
{"hour": 8, "minute": 26}
